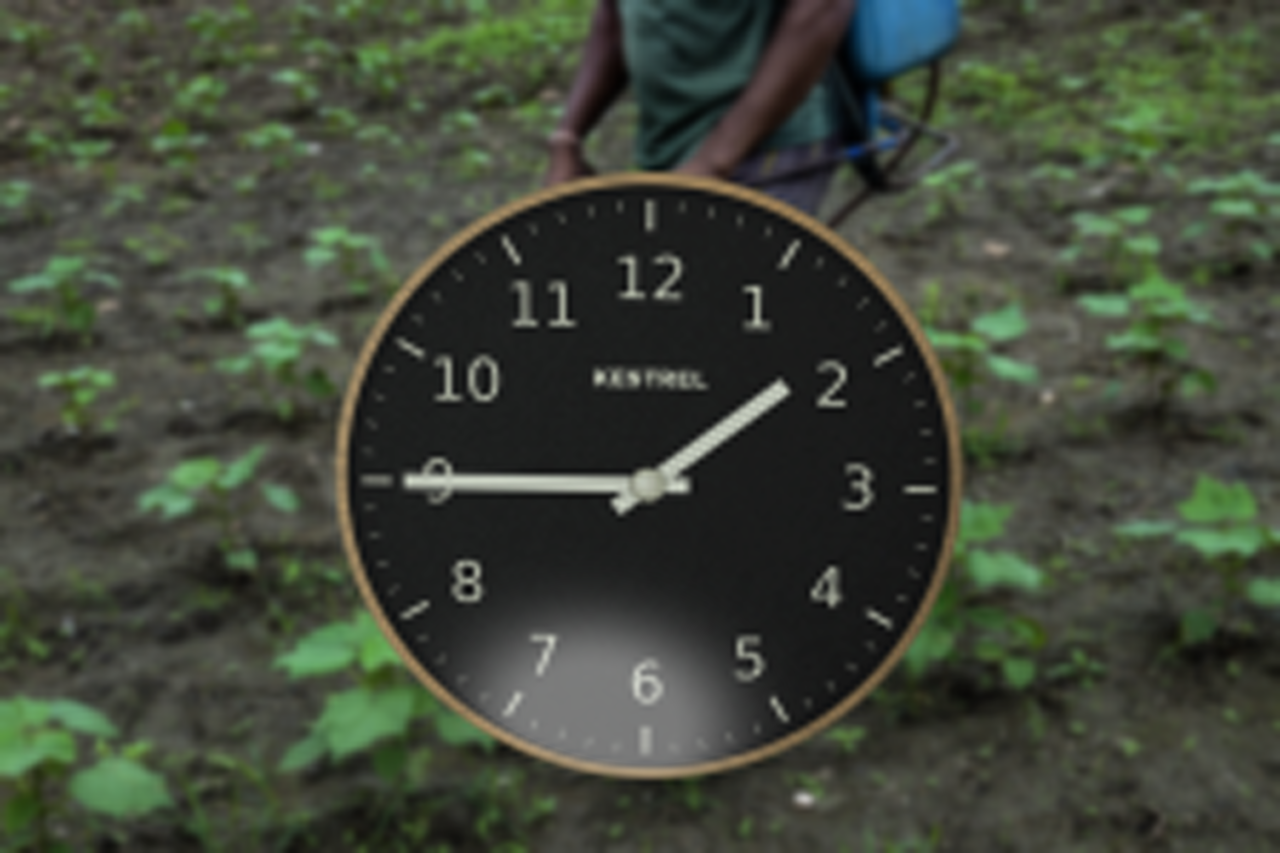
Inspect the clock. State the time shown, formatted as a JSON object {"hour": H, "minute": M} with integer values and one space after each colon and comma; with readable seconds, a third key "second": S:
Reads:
{"hour": 1, "minute": 45}
